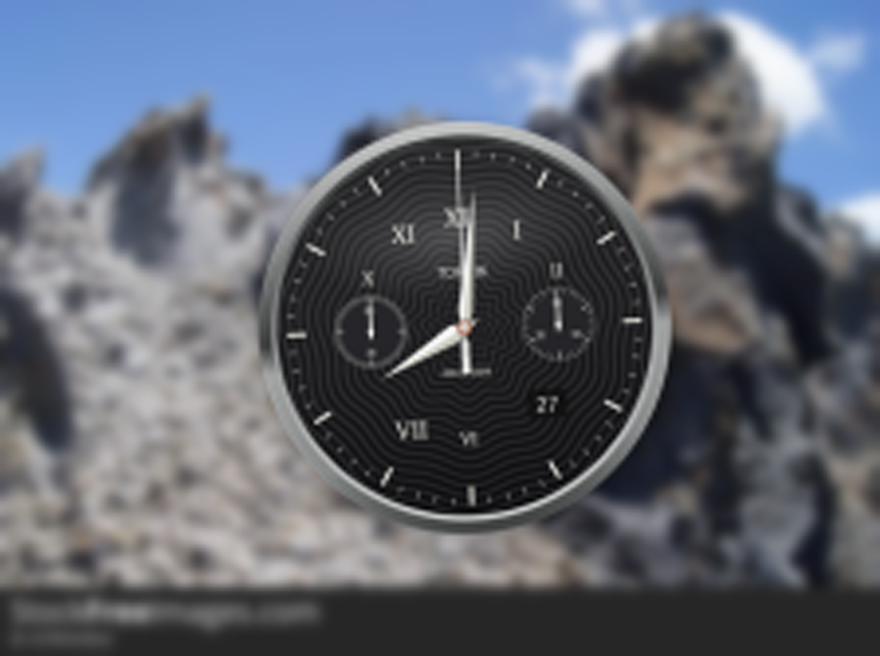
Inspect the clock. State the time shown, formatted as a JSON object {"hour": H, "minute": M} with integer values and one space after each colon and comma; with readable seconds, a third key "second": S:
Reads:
{"hour": 8, "minute": 1}
